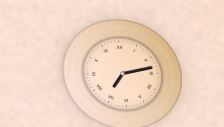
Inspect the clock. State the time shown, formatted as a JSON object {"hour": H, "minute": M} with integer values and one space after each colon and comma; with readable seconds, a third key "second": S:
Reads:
{"hour": 7, "minute": 13}
